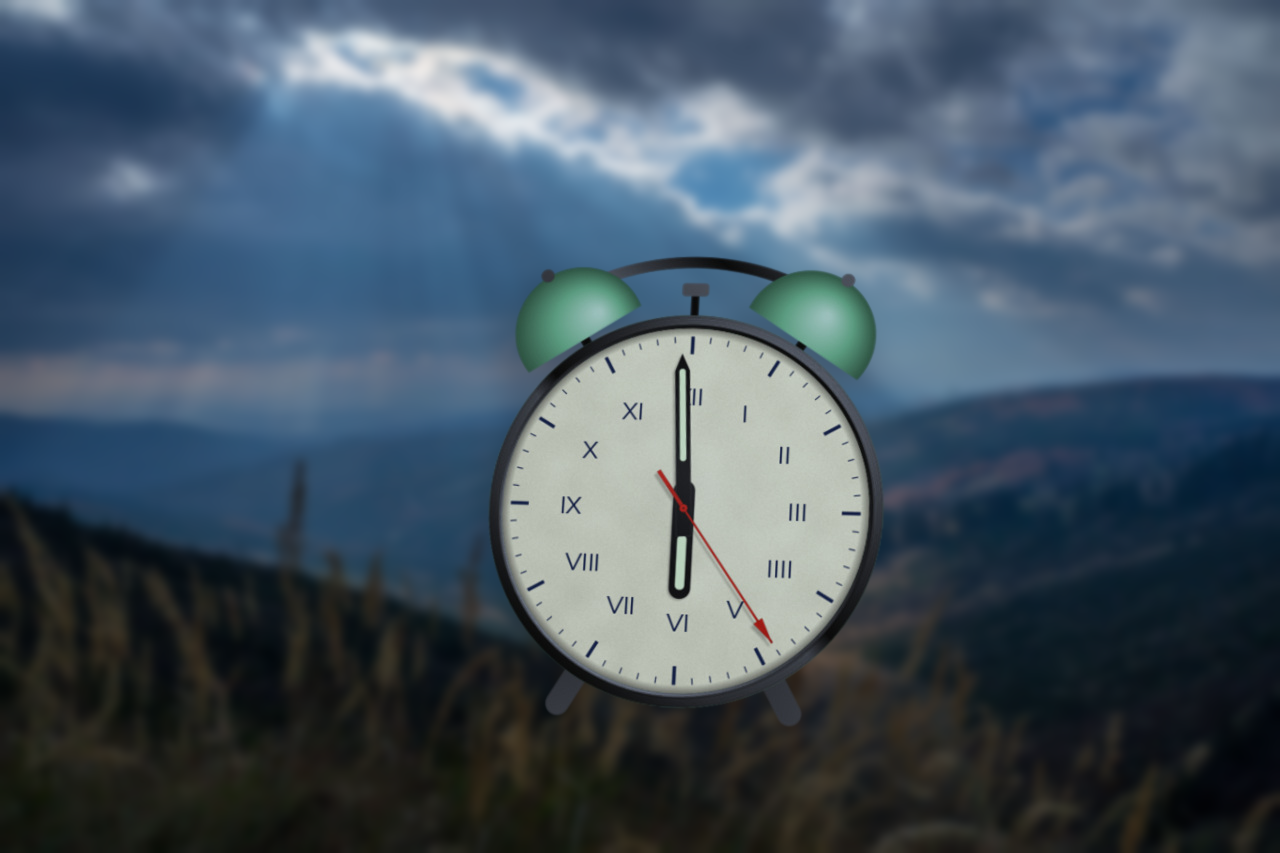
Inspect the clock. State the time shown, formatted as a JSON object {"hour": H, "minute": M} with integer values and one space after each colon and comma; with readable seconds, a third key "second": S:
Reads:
{"hour": 5, "minute": 59, "second": 24}
